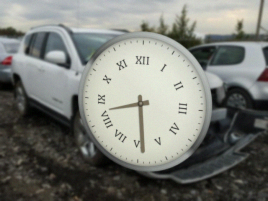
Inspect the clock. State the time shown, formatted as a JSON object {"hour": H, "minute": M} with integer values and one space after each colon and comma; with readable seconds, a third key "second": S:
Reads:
{"hour": 8, "minute": 29}
